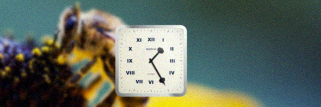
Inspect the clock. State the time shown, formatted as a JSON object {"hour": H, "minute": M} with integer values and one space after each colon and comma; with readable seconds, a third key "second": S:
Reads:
{"hour": 1, "minute": 25}
